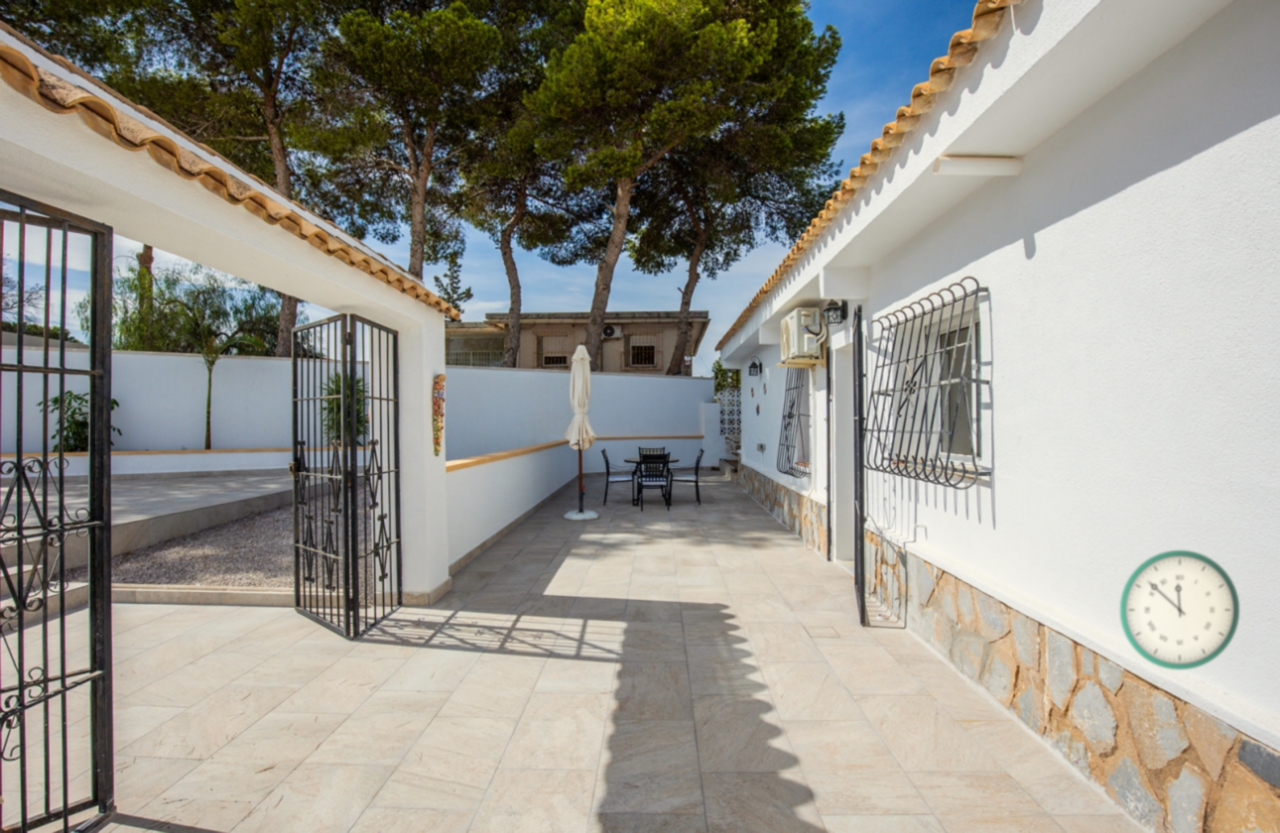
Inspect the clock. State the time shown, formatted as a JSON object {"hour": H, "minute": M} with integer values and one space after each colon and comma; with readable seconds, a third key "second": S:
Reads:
{"hour": 11, "minute": 52}
